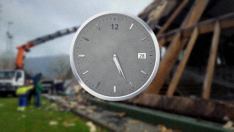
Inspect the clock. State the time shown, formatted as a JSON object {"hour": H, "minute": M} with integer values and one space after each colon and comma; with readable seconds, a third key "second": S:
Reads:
{"hour": 5, "minute": 26}
